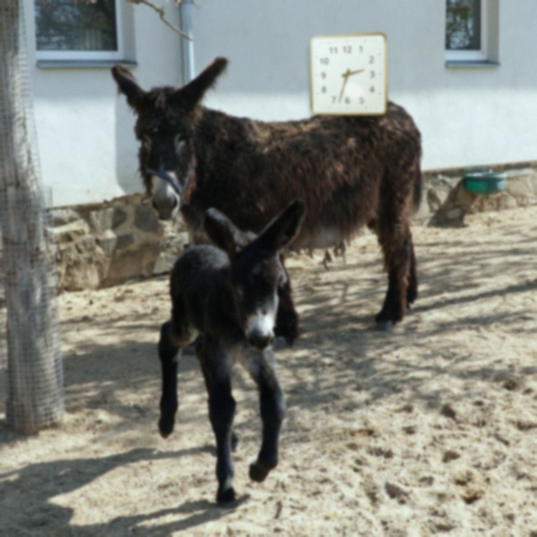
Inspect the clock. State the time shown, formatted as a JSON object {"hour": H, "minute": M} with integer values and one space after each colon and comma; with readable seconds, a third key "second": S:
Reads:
{"hour": 2, "minute": 33}
